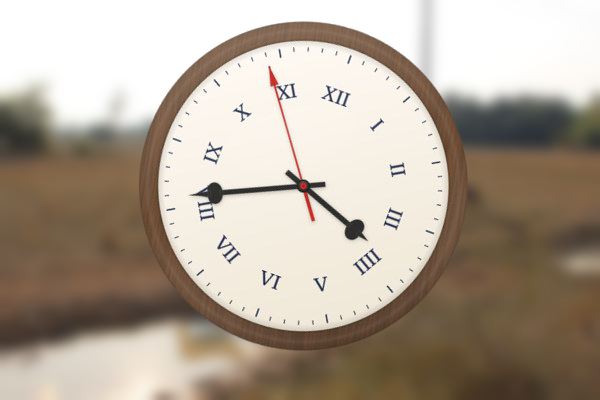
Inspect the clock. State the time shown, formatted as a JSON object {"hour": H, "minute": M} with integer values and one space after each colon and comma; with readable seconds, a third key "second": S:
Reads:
{"hour": 3, "minute": 40, "second": 54}
